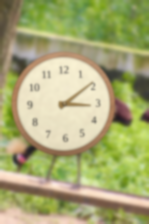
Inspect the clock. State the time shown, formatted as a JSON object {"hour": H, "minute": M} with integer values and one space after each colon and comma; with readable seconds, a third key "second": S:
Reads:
{"hour": 3, "minute": 9}
